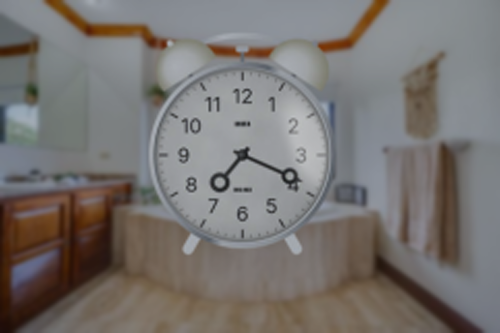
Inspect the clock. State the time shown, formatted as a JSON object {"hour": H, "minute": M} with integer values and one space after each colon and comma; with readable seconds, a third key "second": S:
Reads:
{"hour": 7, "minute": 19}
